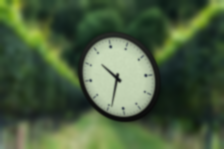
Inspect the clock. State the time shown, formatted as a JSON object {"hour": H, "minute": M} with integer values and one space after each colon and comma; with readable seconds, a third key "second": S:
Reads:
{"hour": 10, "minute": 34}
